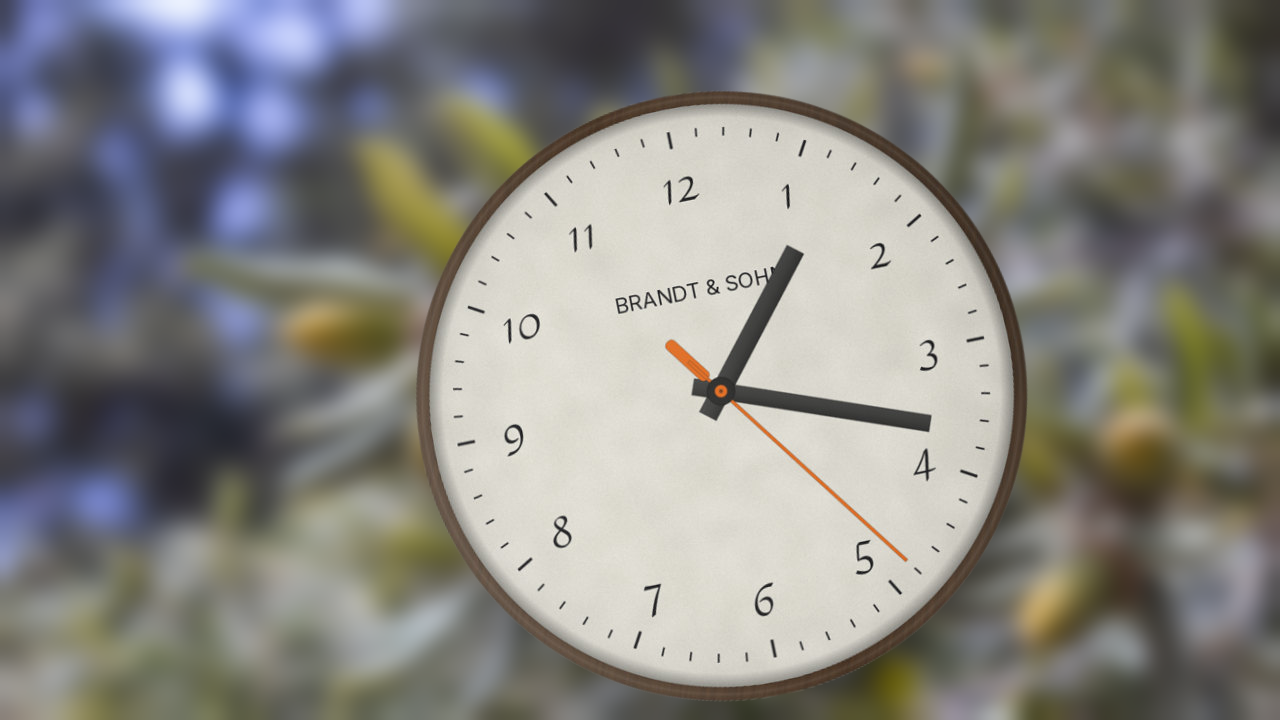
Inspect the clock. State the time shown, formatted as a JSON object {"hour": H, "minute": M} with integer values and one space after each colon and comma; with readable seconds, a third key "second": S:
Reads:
{"hour": 1, "minute": 18, "second": 24}
